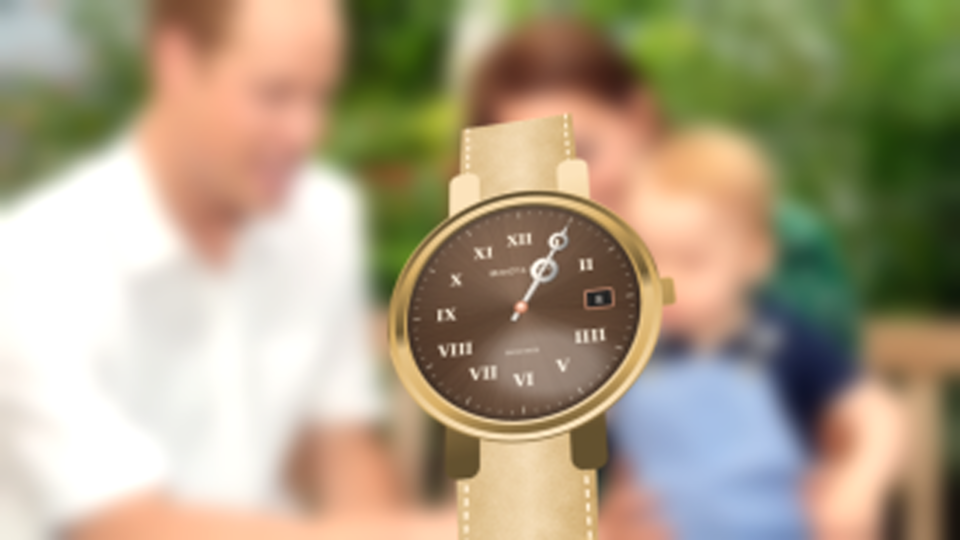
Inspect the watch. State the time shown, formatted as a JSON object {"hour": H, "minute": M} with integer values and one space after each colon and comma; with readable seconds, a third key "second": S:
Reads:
{"hour": 1, "minute": 5}
